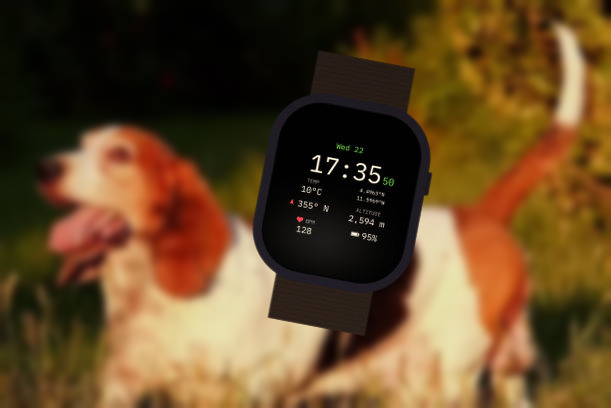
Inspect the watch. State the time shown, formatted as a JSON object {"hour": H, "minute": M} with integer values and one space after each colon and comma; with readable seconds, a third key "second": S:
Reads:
{"hour": 17, "minute": 35, "second": 50}
